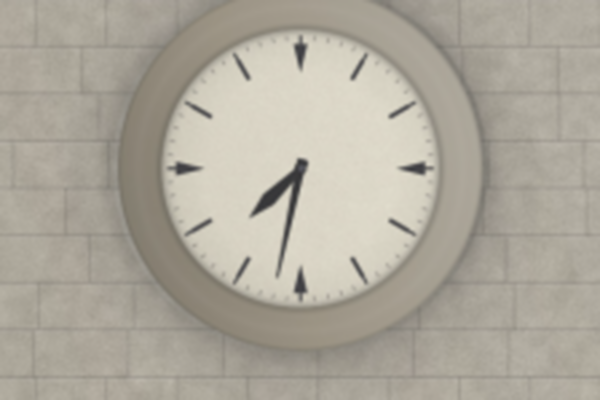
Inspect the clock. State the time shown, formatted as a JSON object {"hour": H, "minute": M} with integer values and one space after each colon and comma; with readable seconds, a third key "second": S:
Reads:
{"hour": 7, "minute": 32}
